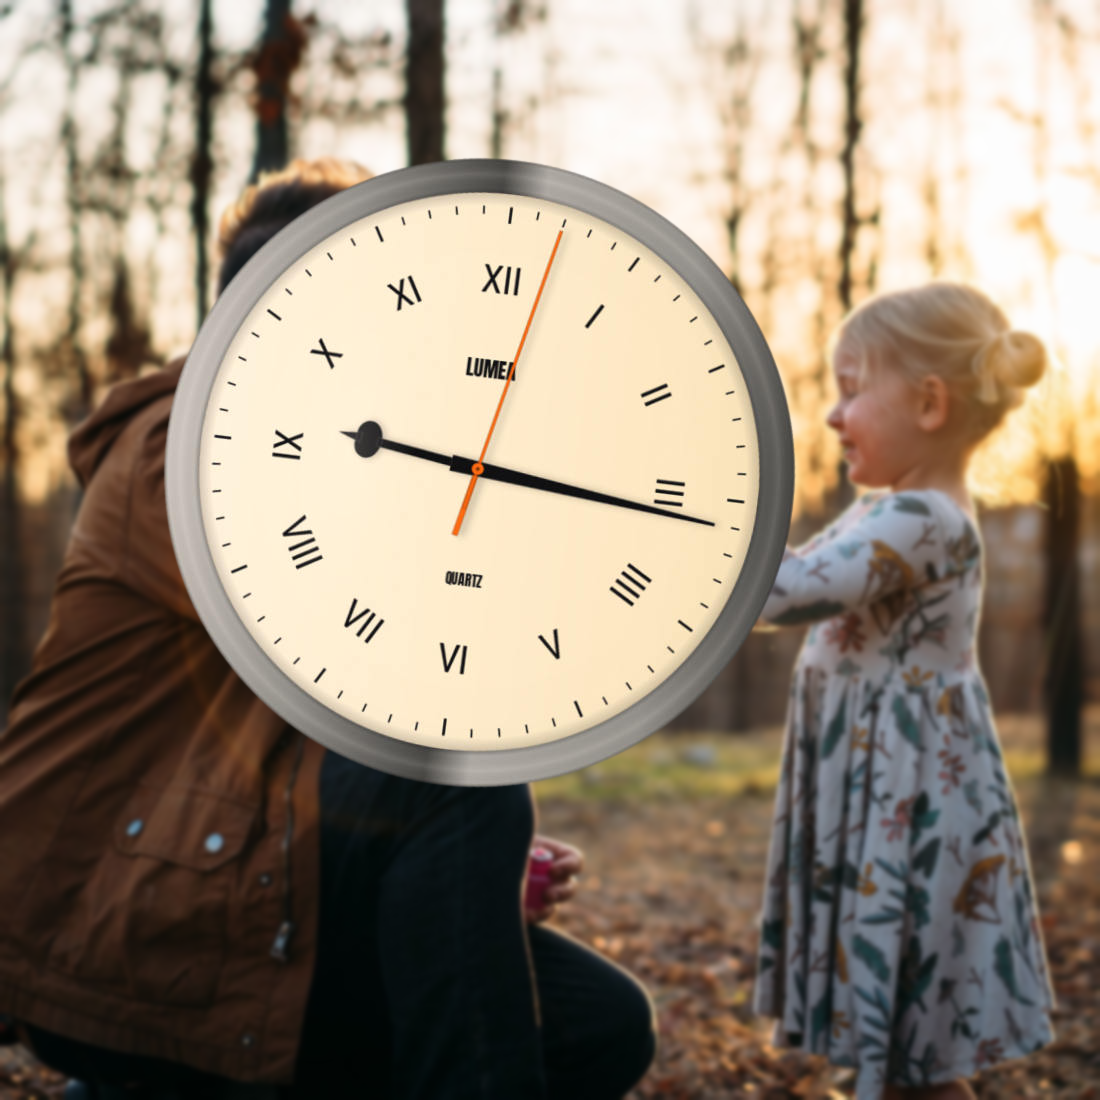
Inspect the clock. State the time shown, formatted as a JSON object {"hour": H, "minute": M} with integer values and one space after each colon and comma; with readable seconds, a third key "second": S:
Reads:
{"hour": 9, "minute": 16, "second": 2}
